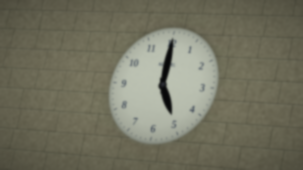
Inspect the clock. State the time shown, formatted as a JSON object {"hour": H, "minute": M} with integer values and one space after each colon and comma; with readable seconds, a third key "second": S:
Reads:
{"hour": 5, "minute": 0}
